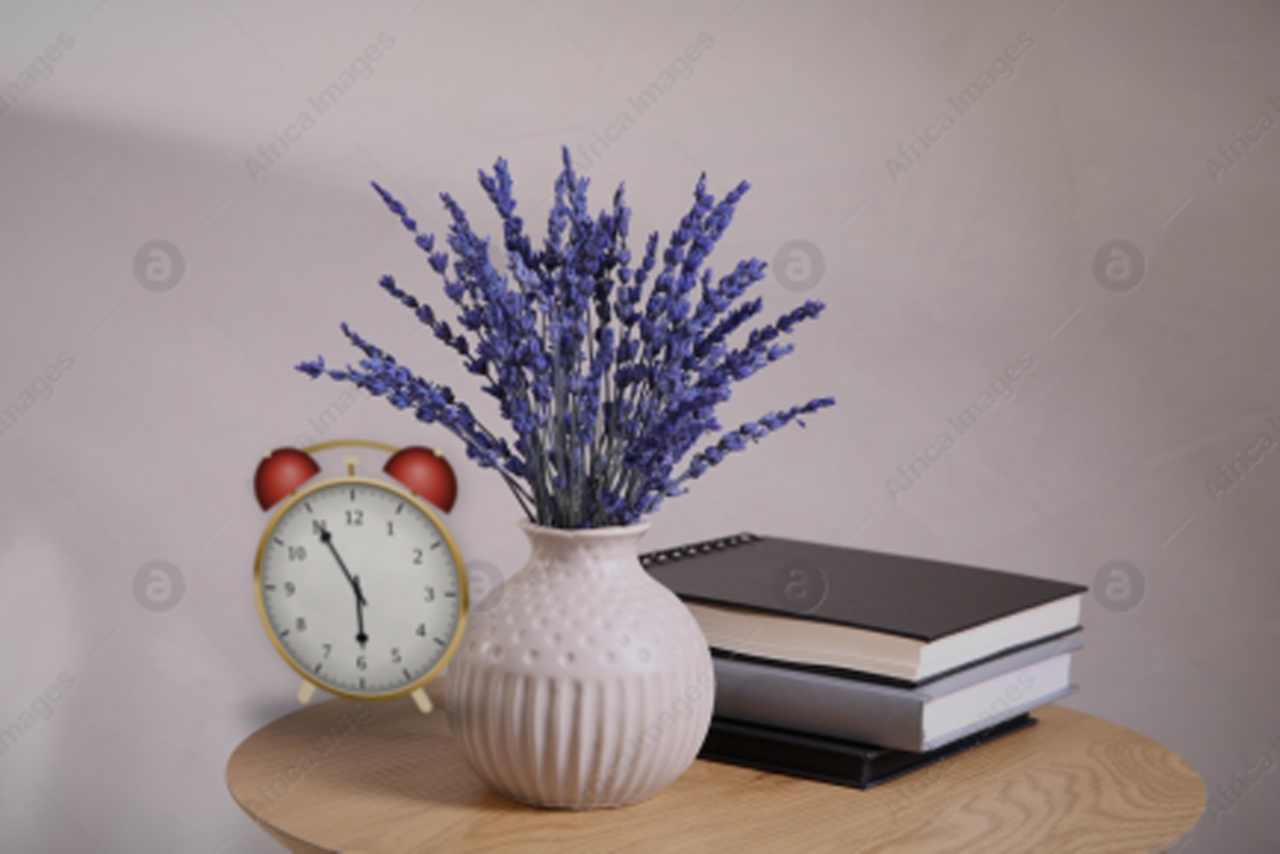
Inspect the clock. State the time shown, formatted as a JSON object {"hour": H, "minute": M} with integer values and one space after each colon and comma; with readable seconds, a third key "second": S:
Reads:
{"hour": 5, "minute": 55}
